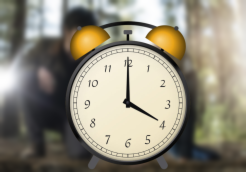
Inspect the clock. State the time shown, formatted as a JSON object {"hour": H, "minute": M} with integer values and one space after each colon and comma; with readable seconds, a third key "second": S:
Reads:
{"hour": 4, "minute": 0}
